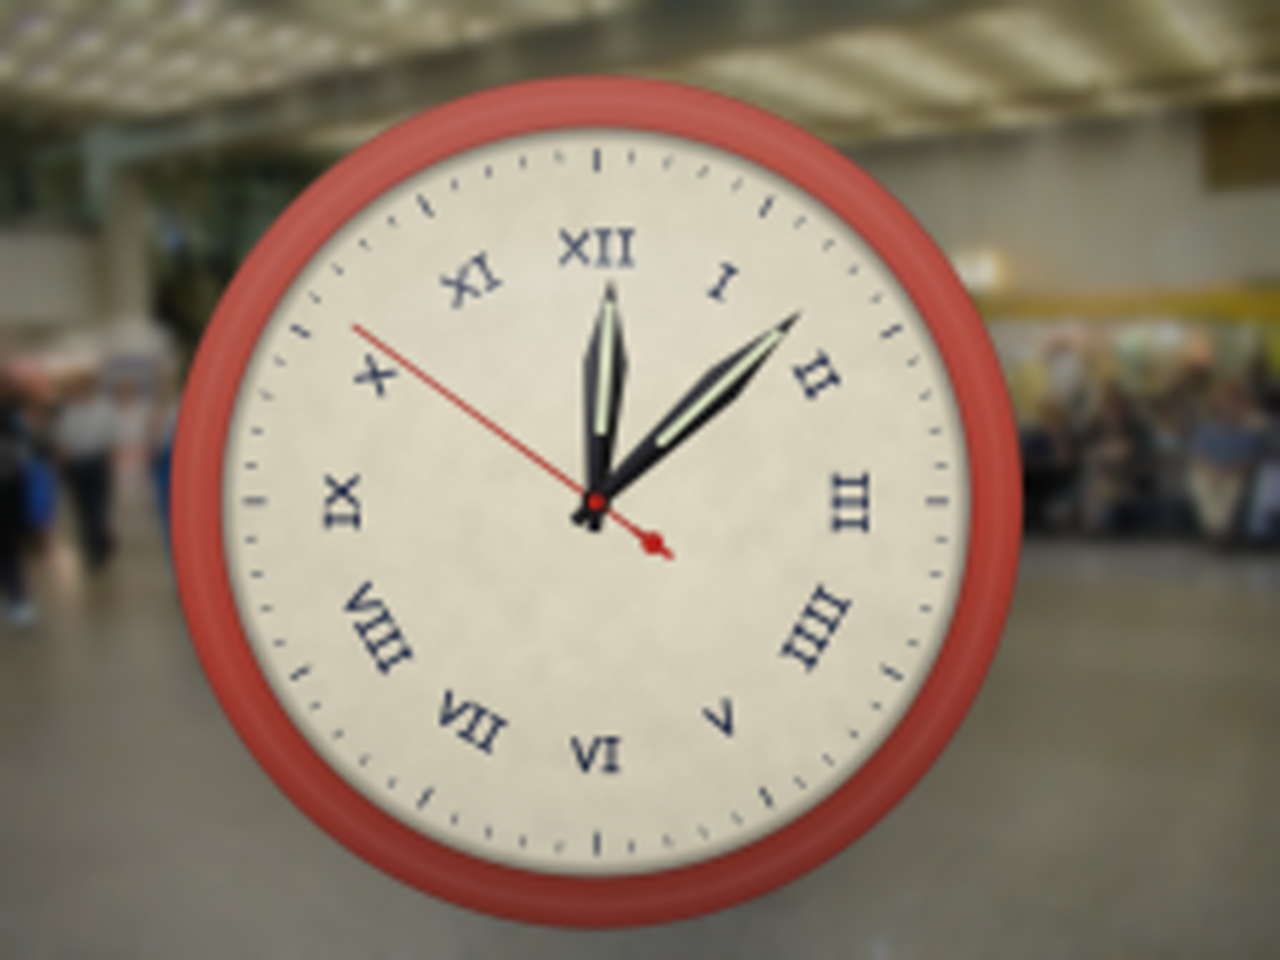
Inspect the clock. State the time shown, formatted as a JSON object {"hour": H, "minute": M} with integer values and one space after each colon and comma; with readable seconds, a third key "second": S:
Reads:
{"hour": 12, "minute": 7, "second": 51}
